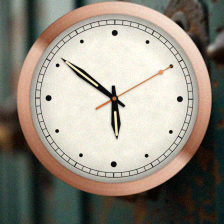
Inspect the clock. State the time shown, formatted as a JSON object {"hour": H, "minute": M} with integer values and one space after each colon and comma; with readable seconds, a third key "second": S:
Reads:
{"hour": 5, "minute": 51, "second": 10}
